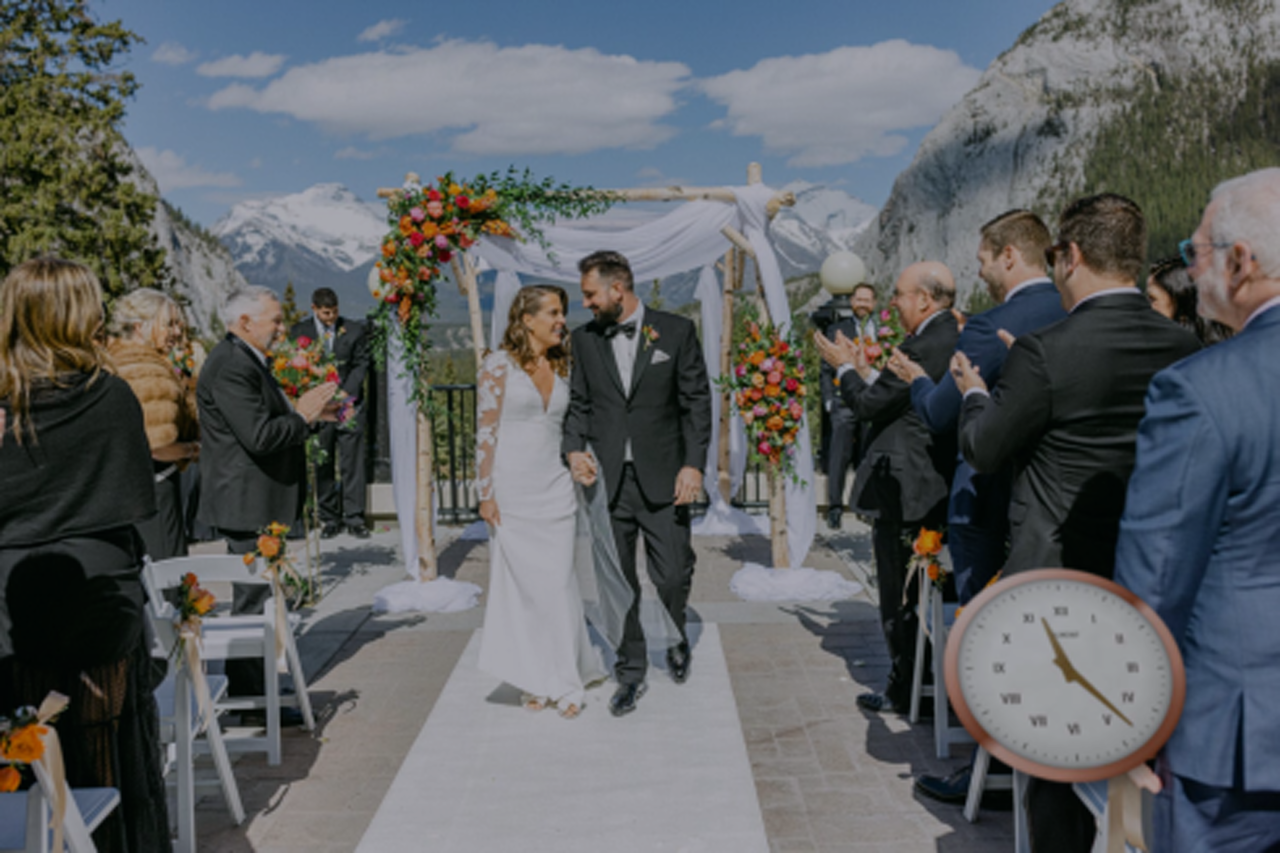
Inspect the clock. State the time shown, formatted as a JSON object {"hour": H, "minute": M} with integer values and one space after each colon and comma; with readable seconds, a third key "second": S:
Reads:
{"hour": 11, "minute": 23}
